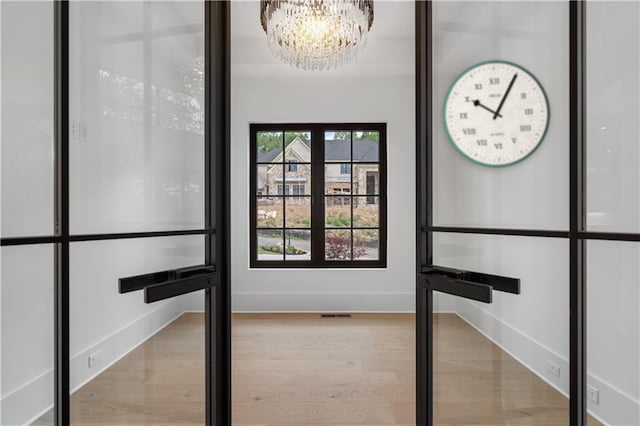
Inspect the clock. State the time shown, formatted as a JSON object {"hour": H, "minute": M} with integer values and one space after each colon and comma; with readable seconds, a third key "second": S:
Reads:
{"hour": 10, "minute": 5}
